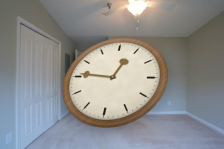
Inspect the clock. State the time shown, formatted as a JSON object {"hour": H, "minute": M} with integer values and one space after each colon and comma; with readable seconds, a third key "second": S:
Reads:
{"hour": 12, "minute": 46}
